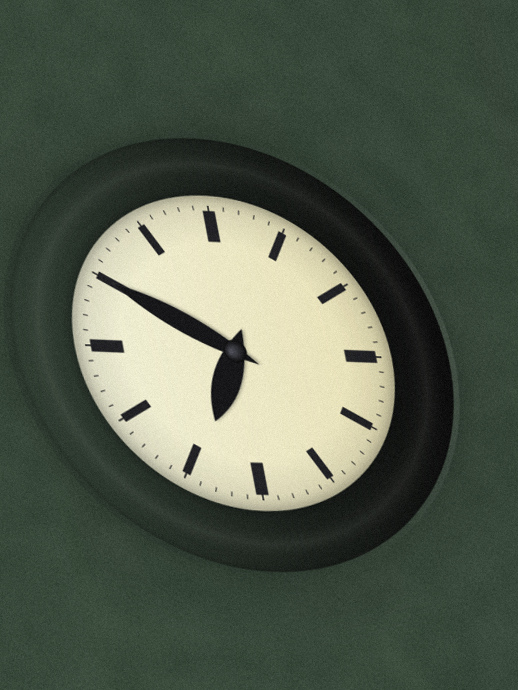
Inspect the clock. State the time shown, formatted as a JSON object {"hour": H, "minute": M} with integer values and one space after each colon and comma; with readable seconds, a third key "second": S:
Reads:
{"hour": 6, "minute": 50}
